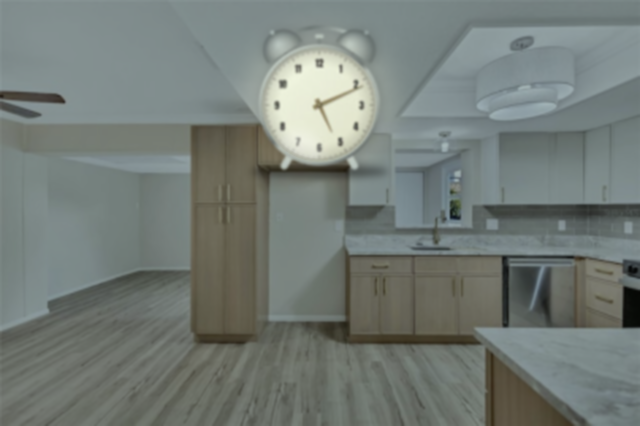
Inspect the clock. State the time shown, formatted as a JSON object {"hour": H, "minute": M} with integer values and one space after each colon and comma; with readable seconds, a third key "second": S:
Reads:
{"hour": 5, "minute": 11}
